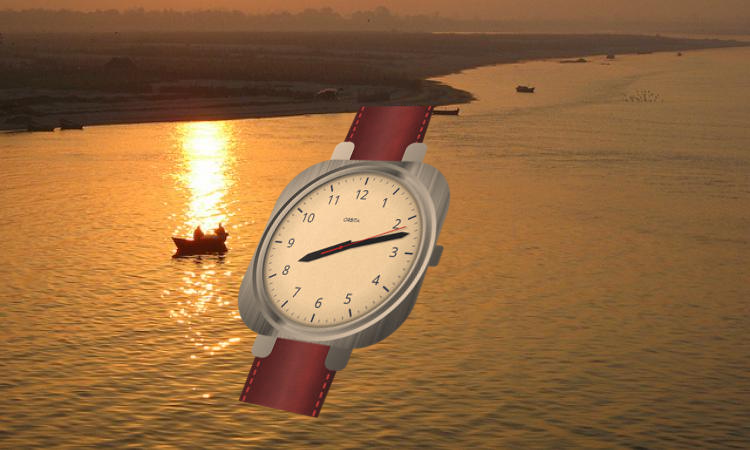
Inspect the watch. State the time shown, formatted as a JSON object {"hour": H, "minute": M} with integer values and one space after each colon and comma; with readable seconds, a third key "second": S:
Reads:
{"hour": 8, "minute": 12, "second": 11}
